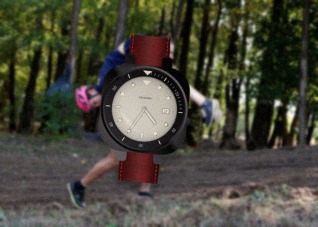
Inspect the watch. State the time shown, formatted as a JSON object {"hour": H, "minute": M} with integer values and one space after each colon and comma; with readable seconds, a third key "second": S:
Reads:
{"hour": 4, "minute": 35}
